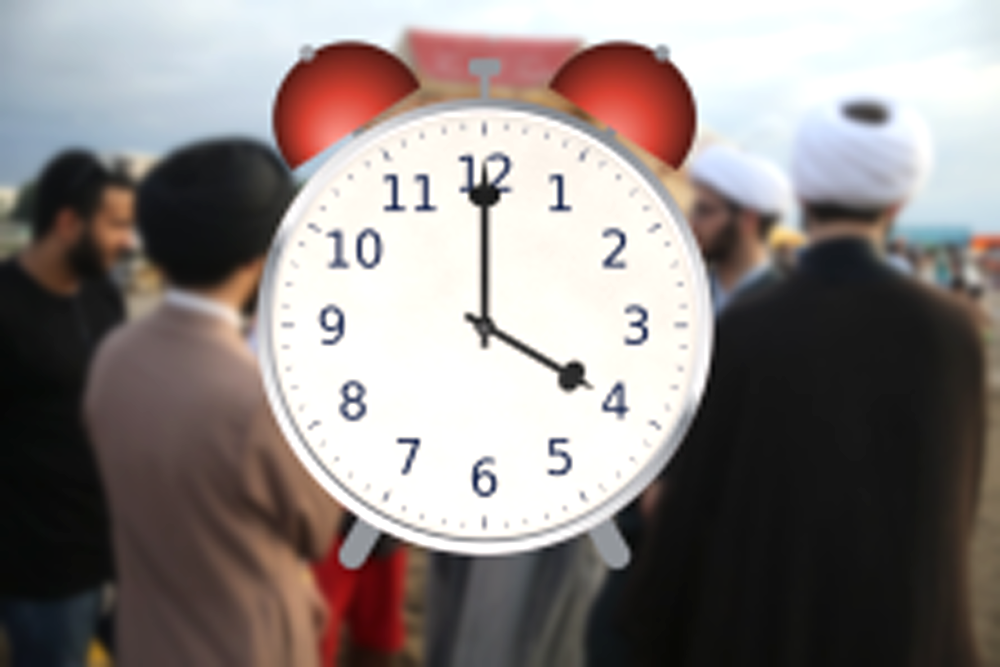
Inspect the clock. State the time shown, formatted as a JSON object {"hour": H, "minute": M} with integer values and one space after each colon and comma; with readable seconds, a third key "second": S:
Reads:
{"hour": 4, "minute": 0}
